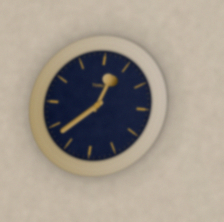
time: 12:38
